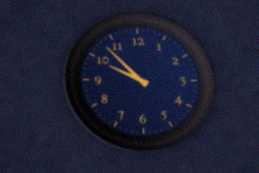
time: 9:53
